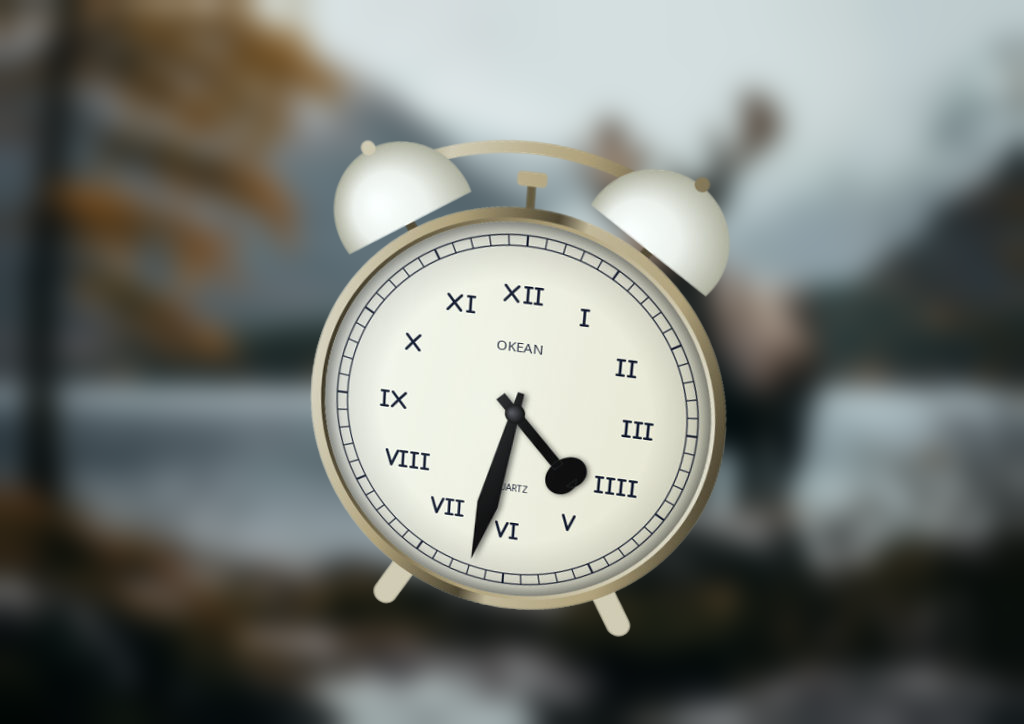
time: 4:32
